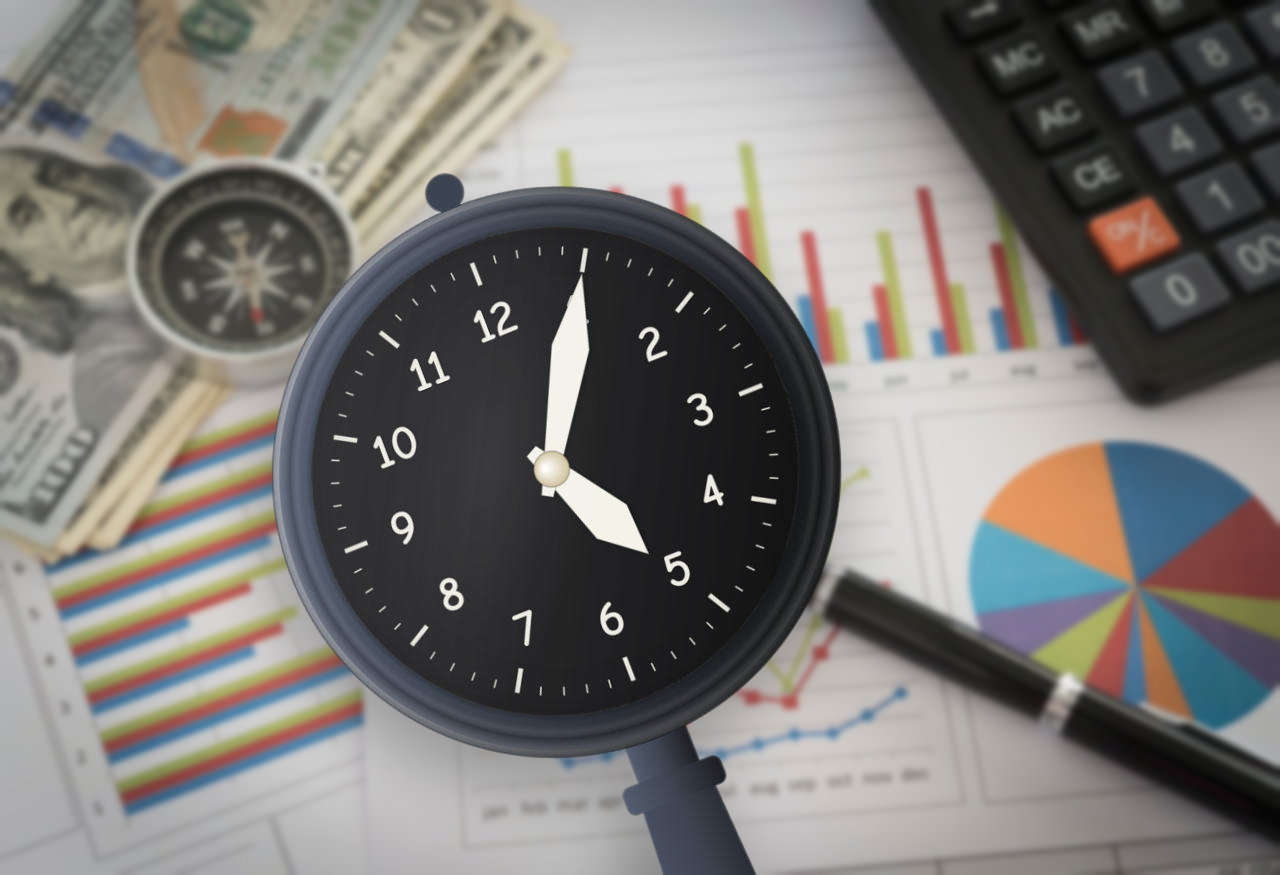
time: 5:05
